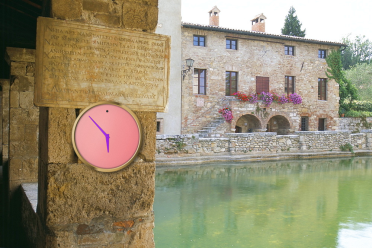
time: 5:53
